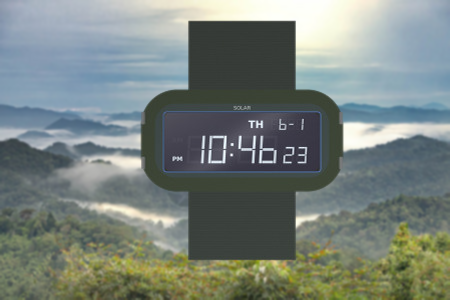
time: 10:46:23
